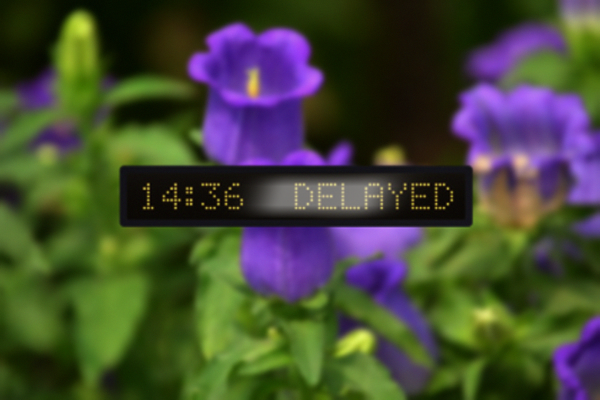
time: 14:36
